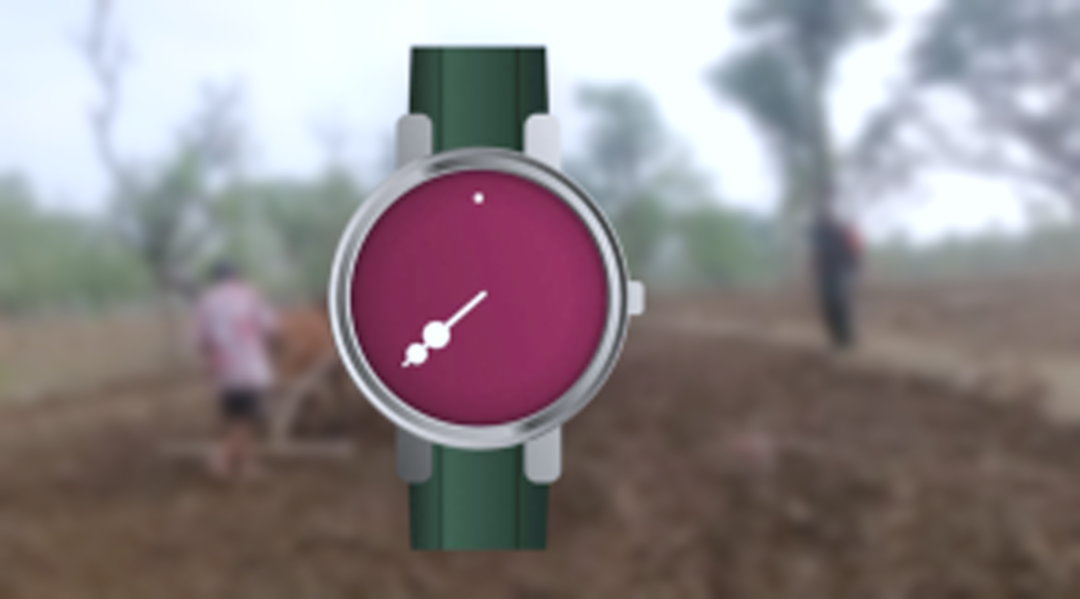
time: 7:38
